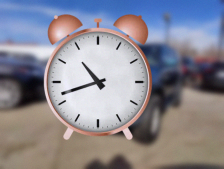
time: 10:42
